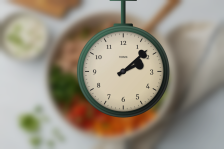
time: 2:08
